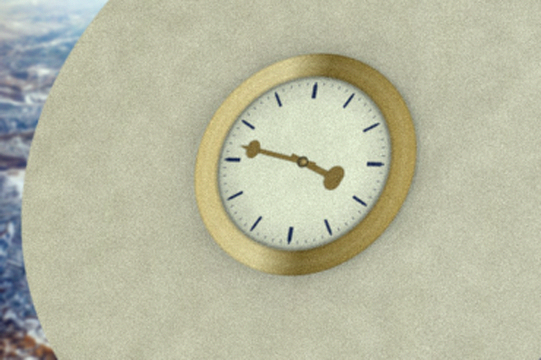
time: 3:47
